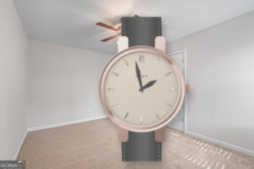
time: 1:58
